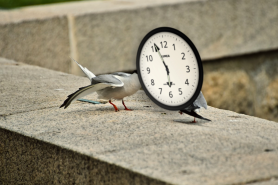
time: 5:56
